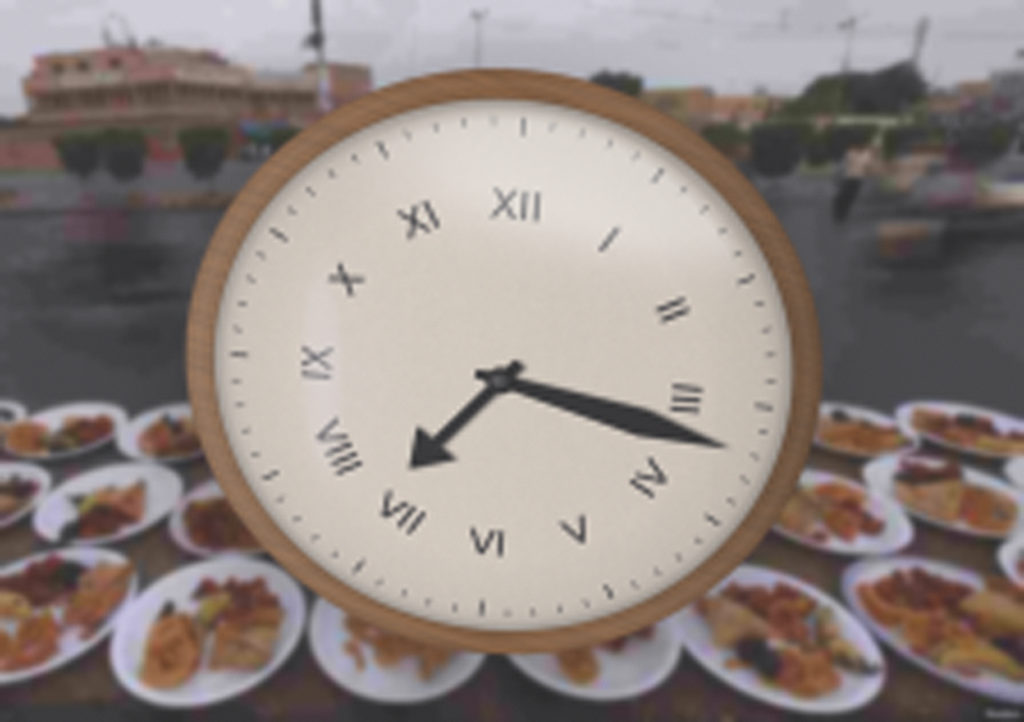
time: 7:17
